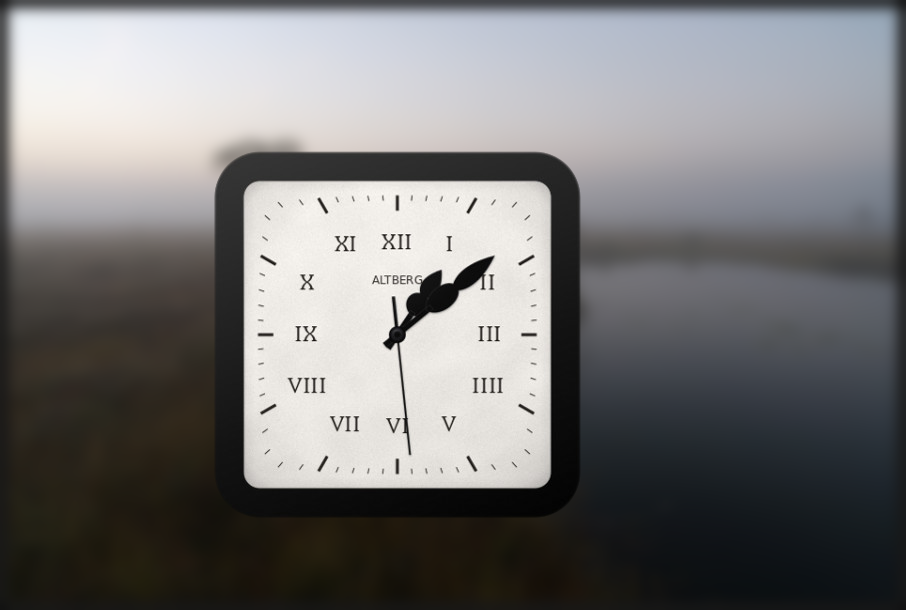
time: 1:08:29
